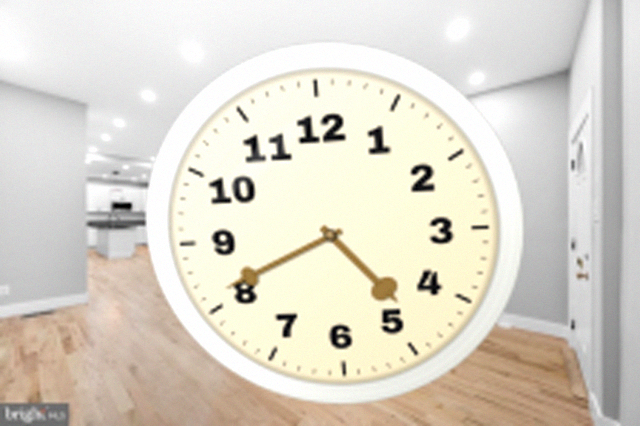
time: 4:41
